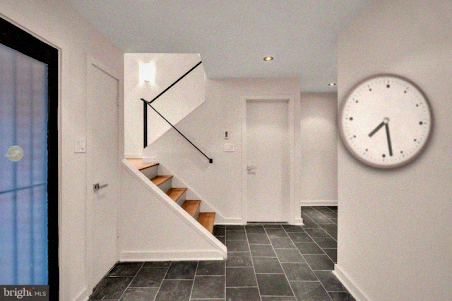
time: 7:28
